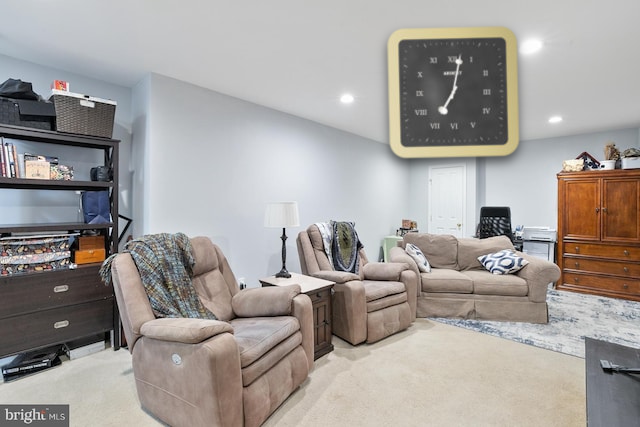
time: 7:02
